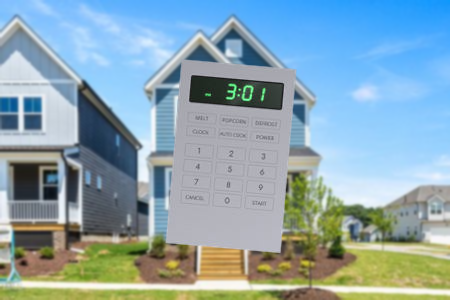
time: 3:01
